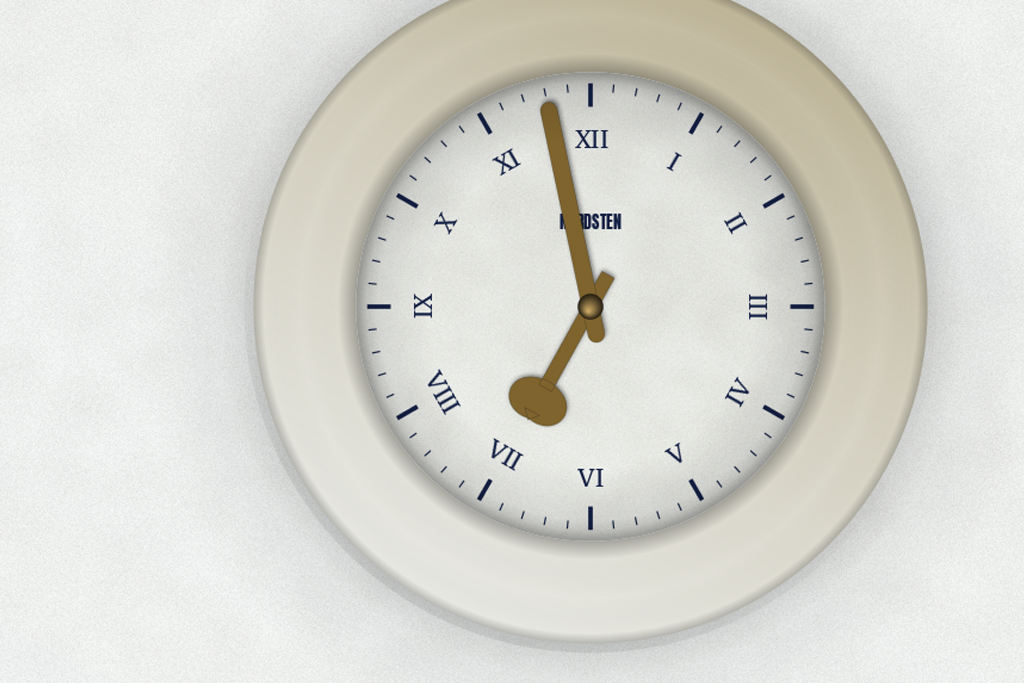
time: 6:58
